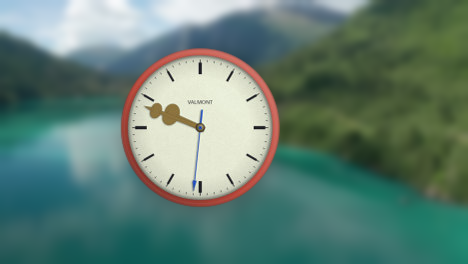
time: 9:48:31
